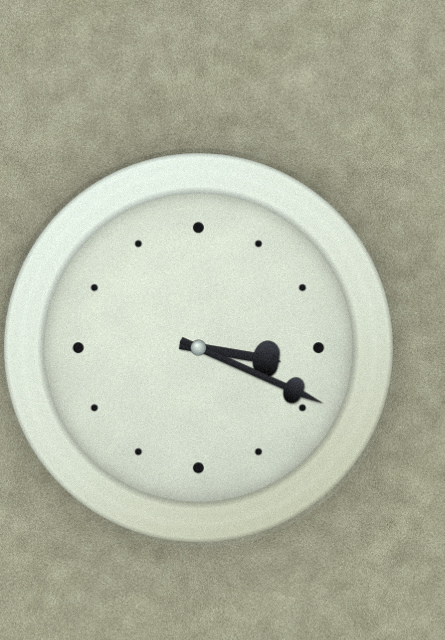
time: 3:19
